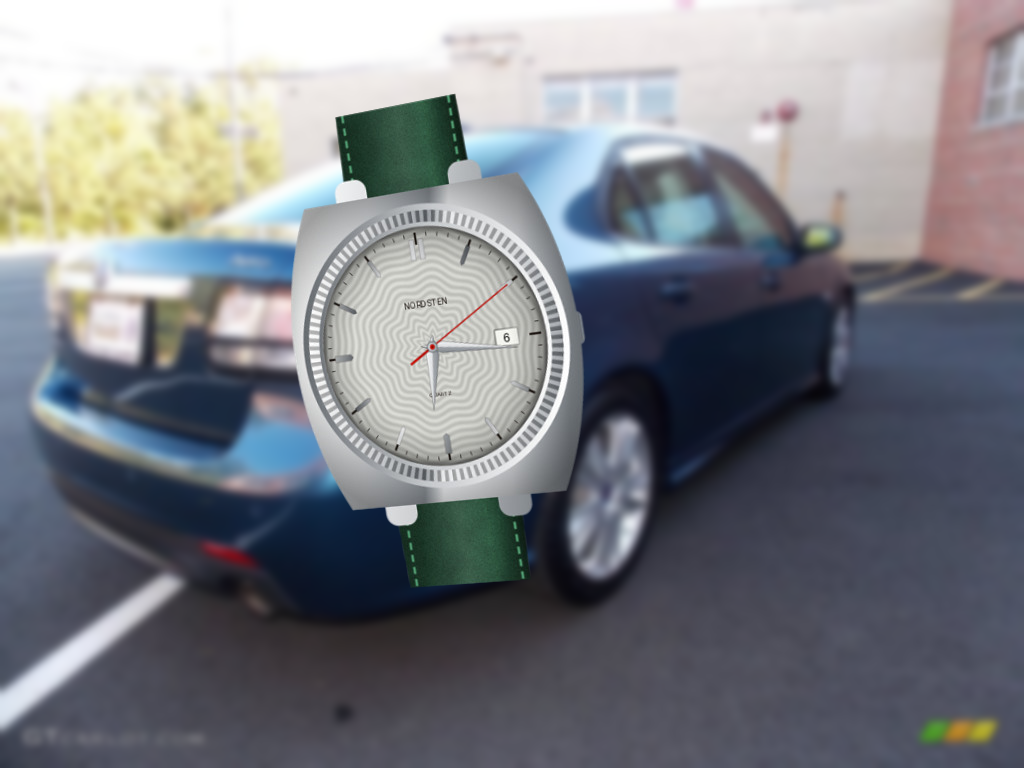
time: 6:16:10
